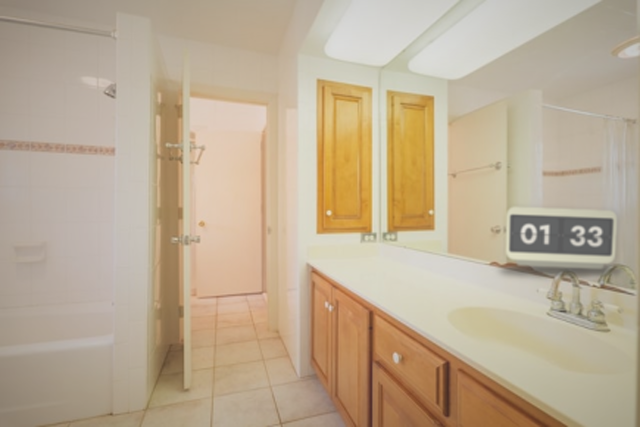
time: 1:33
